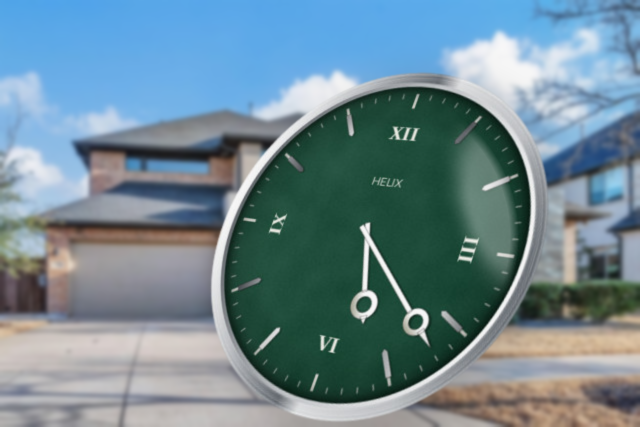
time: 5:22
